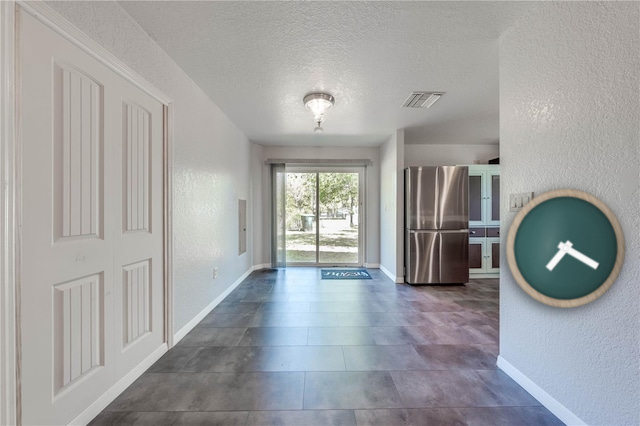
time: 7:20
